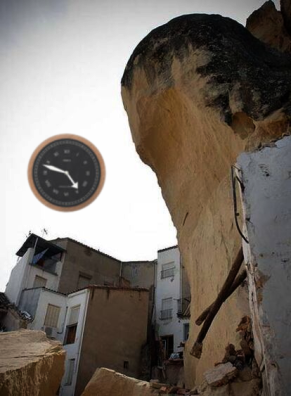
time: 4:48
